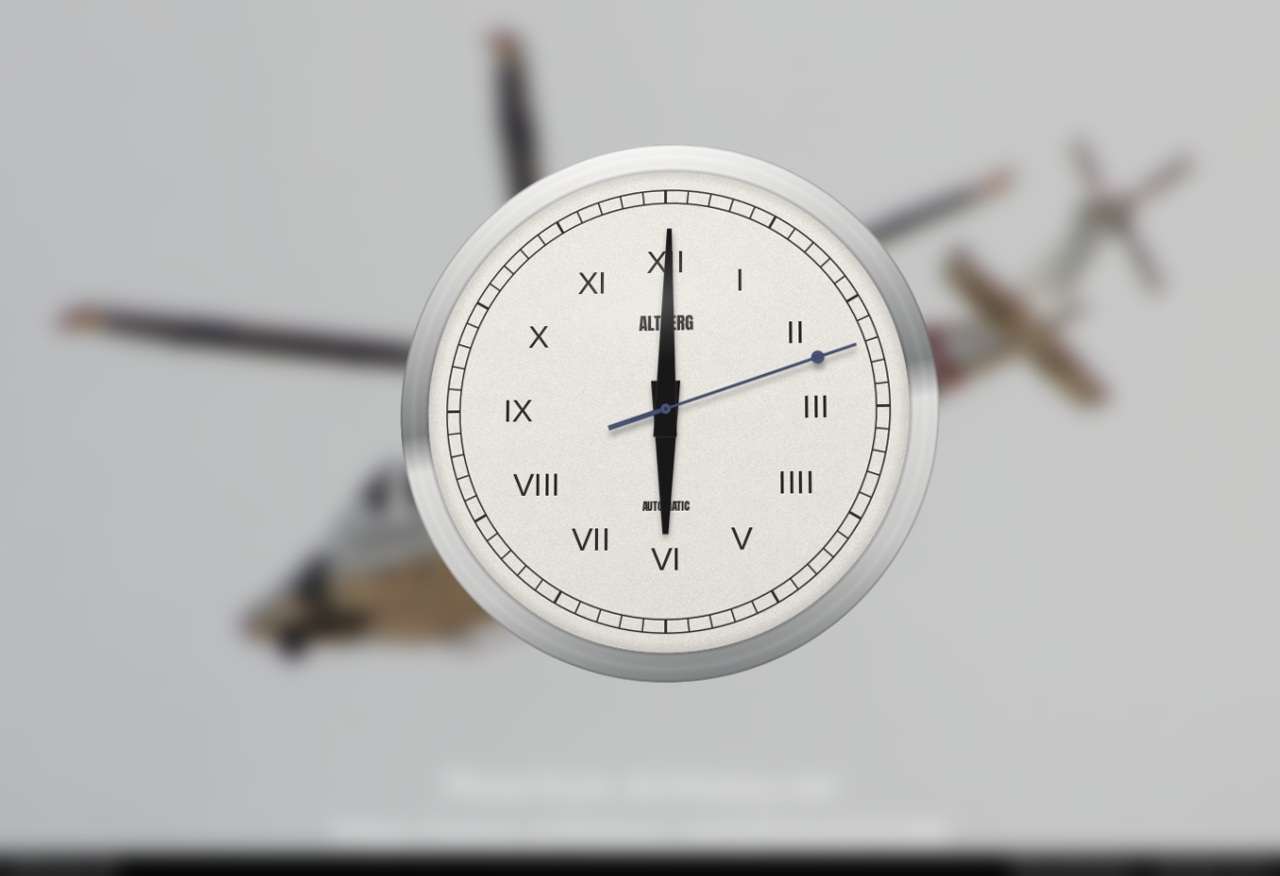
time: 6:00:12
